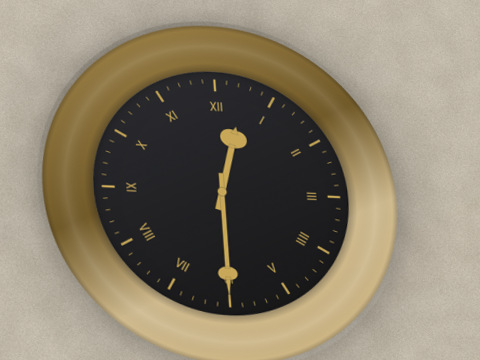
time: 12:30
